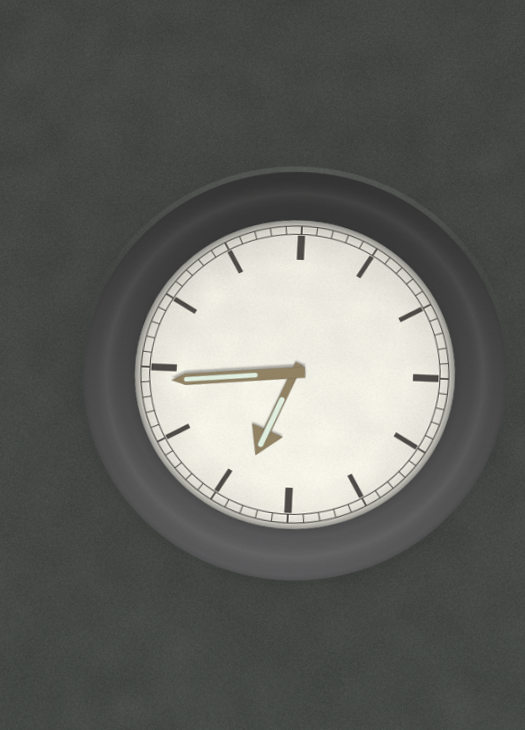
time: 6:44
